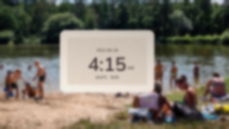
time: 4:15
